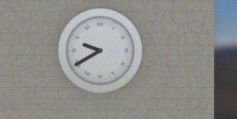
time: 9:40
